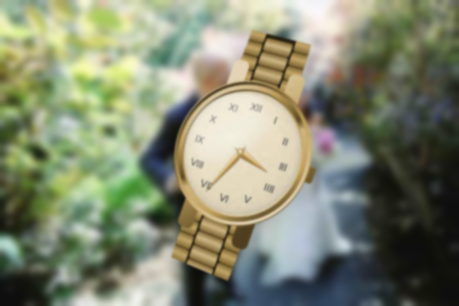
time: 3:34
